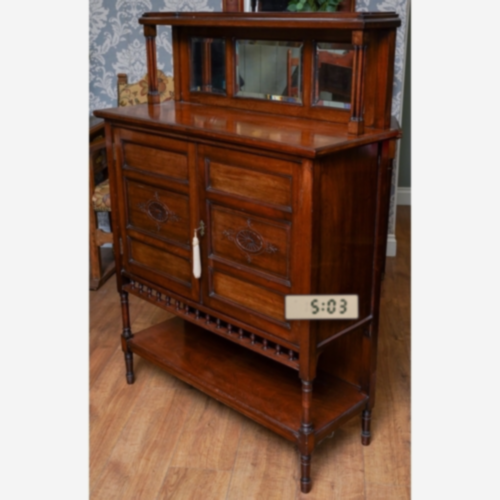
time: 5:03
